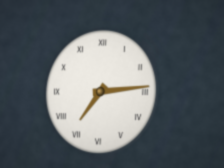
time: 7:14
